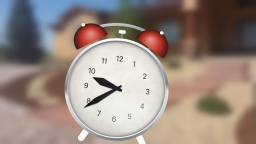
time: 9:39
